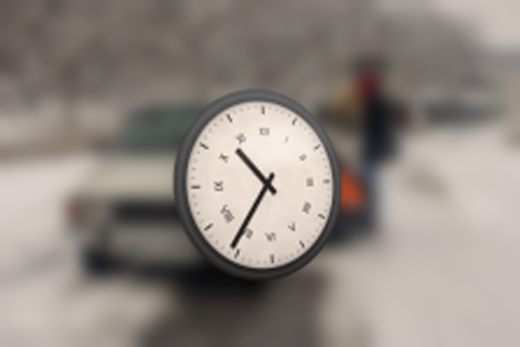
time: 10:36
